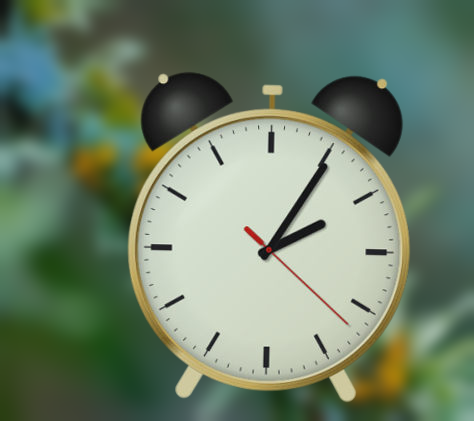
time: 2:05:22
